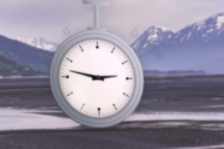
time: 2:47
